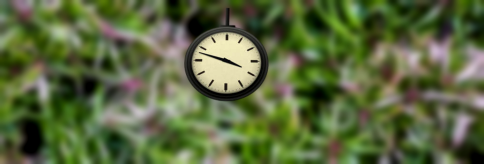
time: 3:48
